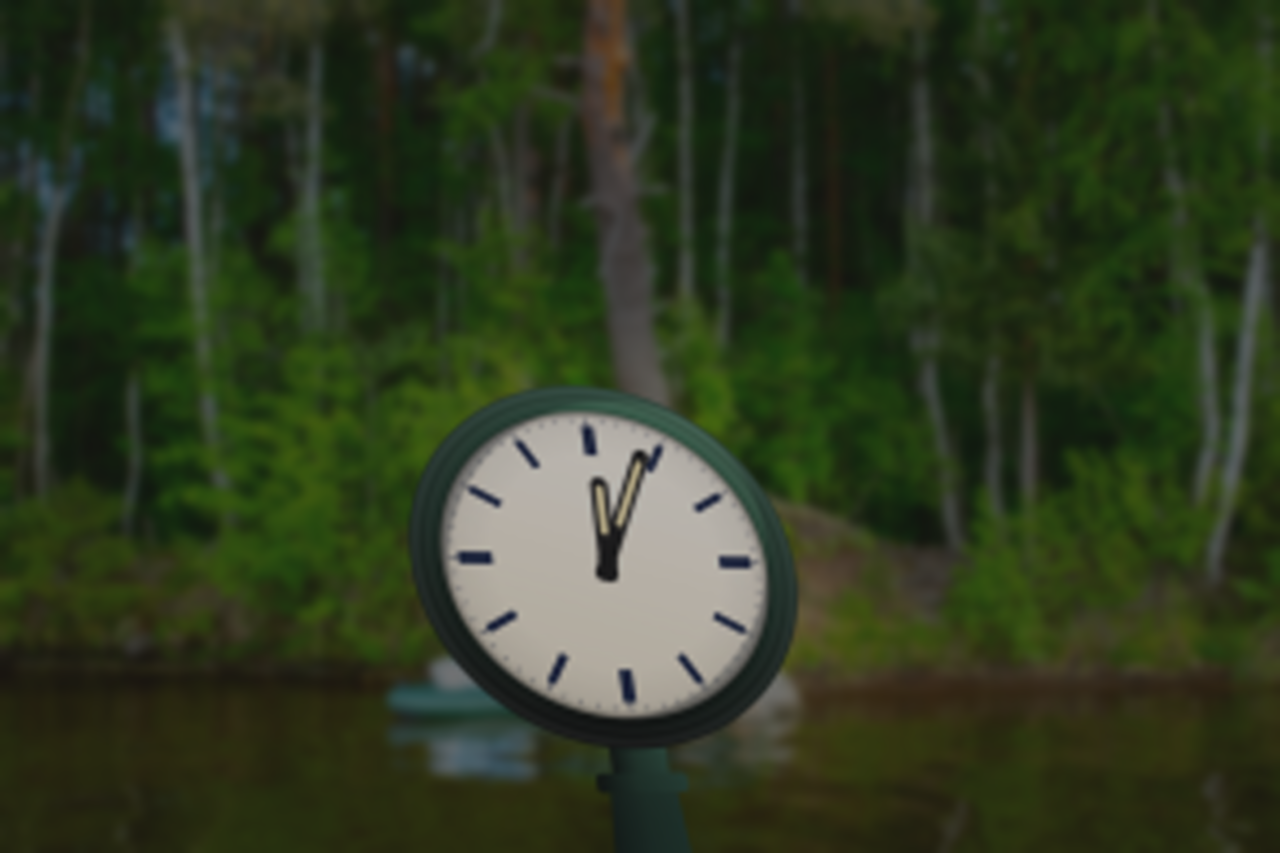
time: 12:04
